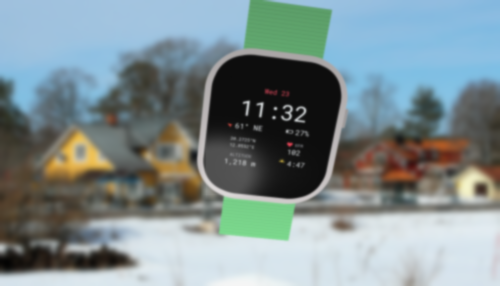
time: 11:32
